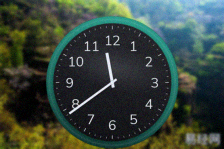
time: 11:39
